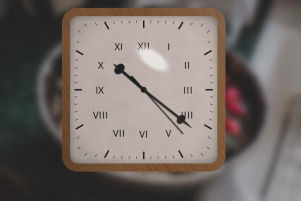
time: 10:21:23
